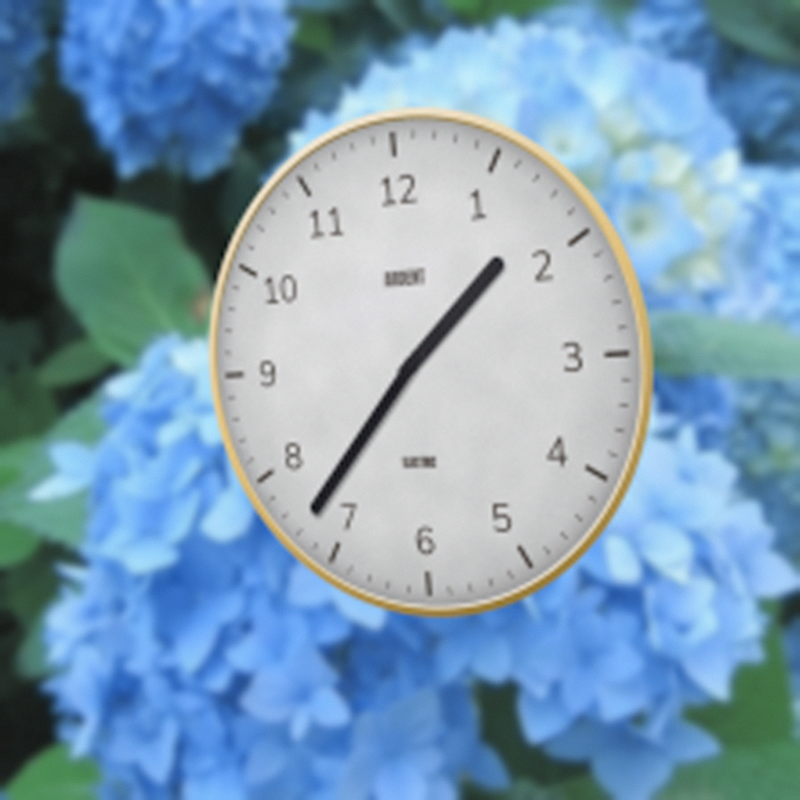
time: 1:37
